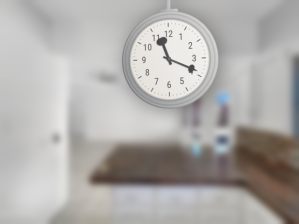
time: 11:19
